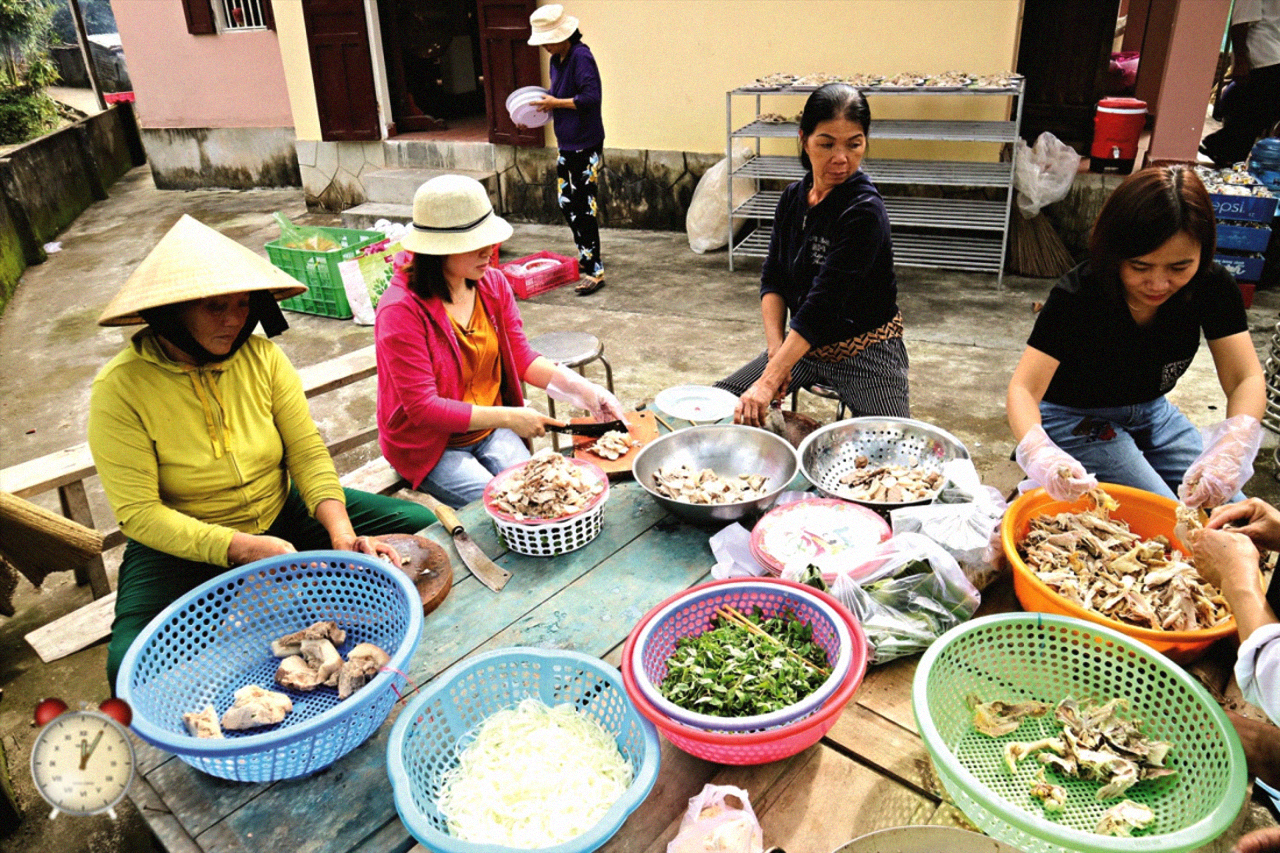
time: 12:05
